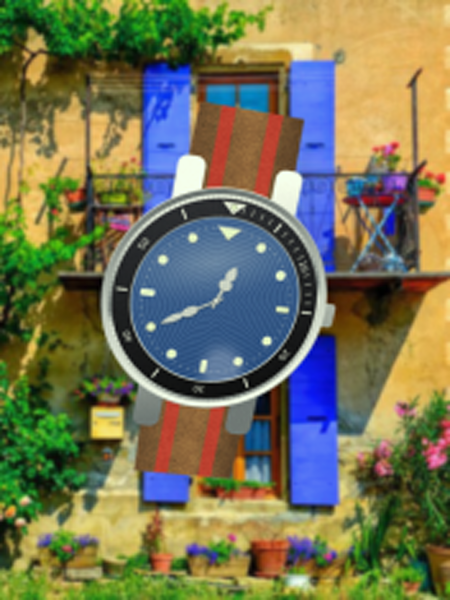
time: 12:40
